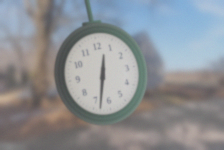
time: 12:33
